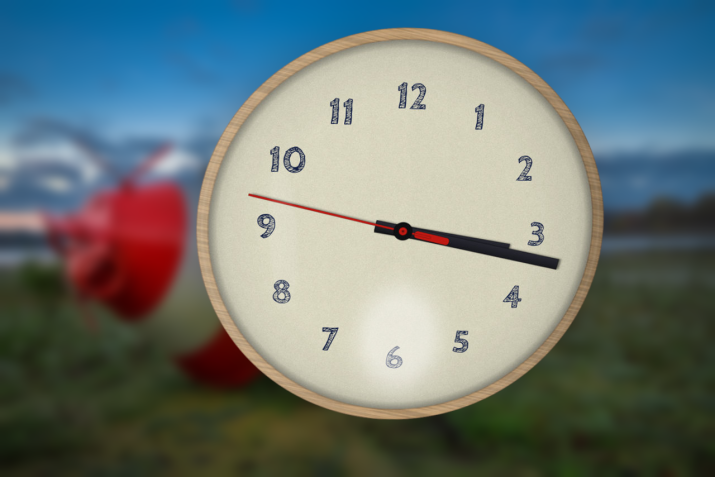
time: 3:16:47
